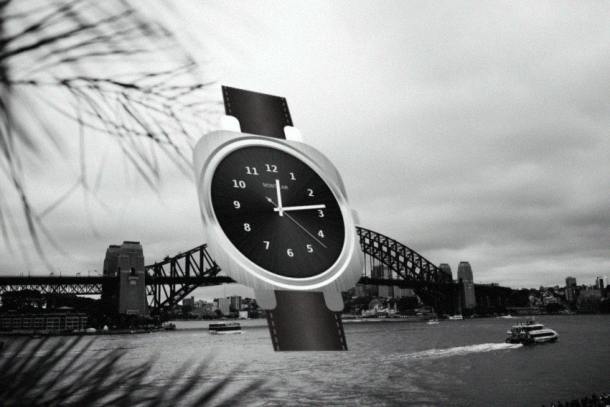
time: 12:13:22
